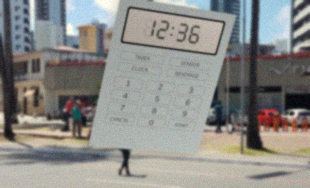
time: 12:36
